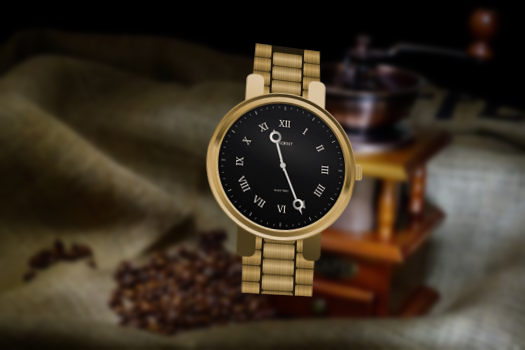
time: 11:26
